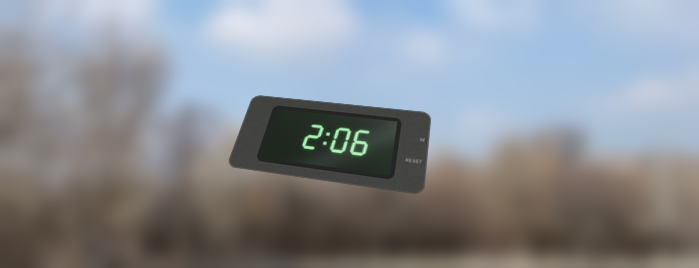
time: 2:06
